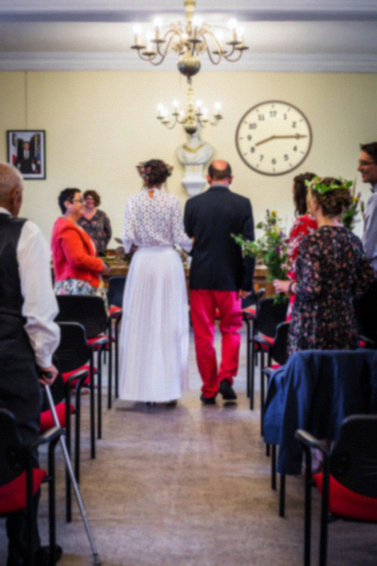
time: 8:15
